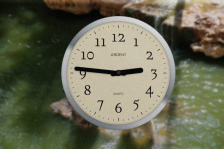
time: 2:46
